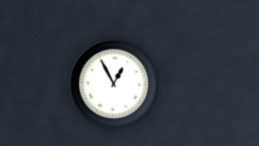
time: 12:55
